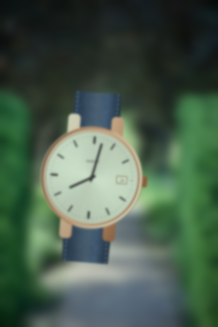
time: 8:02
